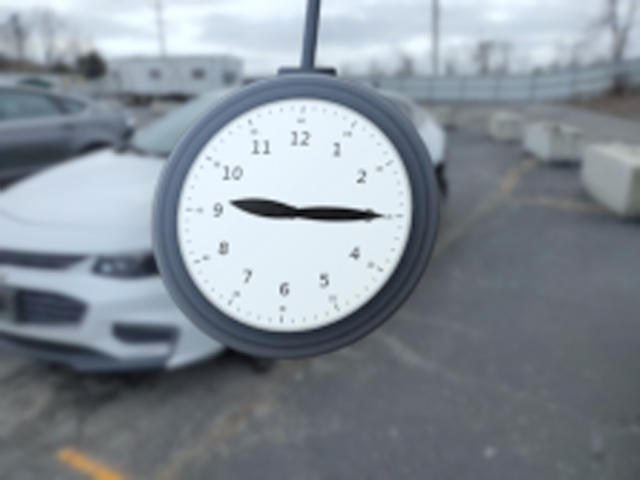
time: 9:15
